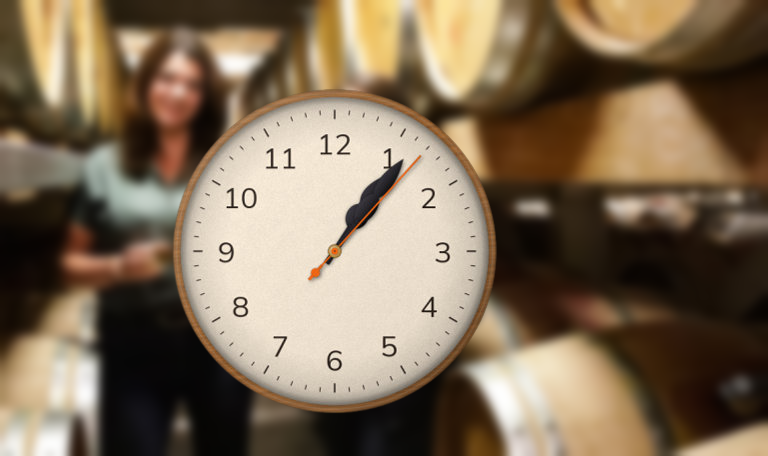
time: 1:06:07
